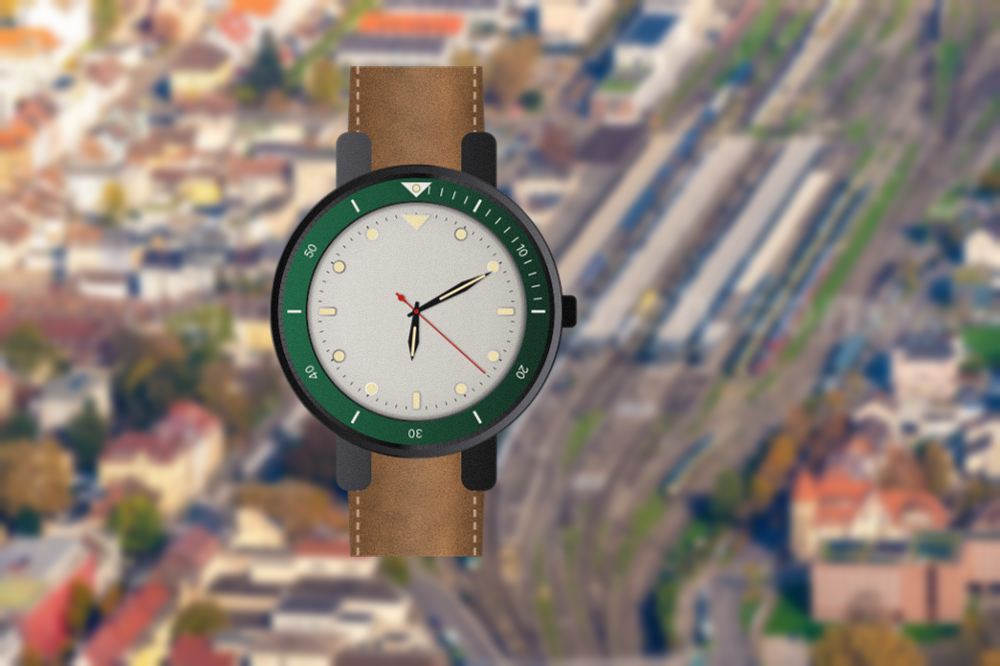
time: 6:10:22
